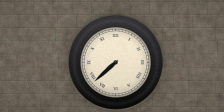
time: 7:38
